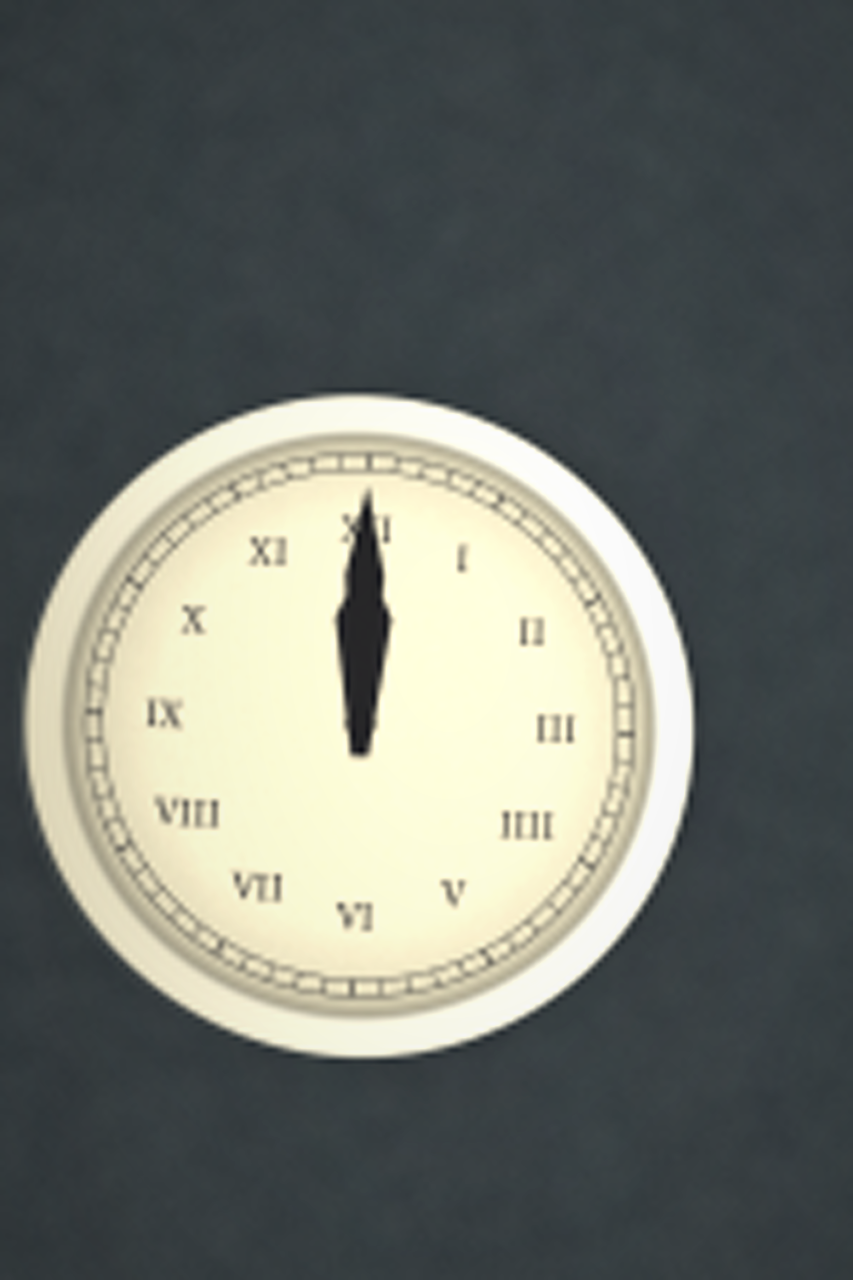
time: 12:00
